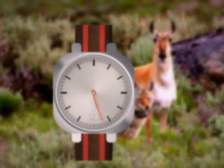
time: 5:27
